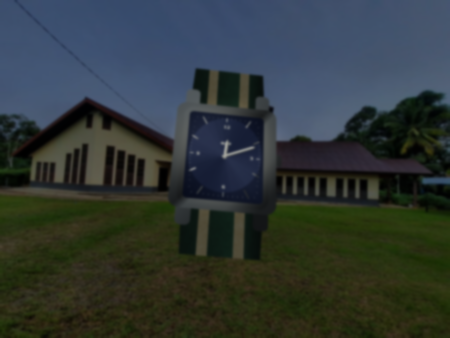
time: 12:11
